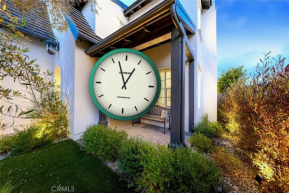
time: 12:57
